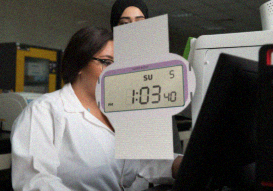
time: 1:03:40
